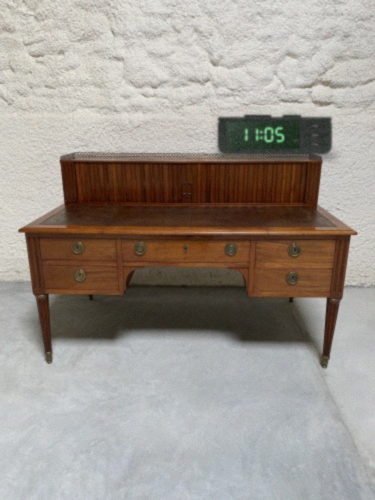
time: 11:05
